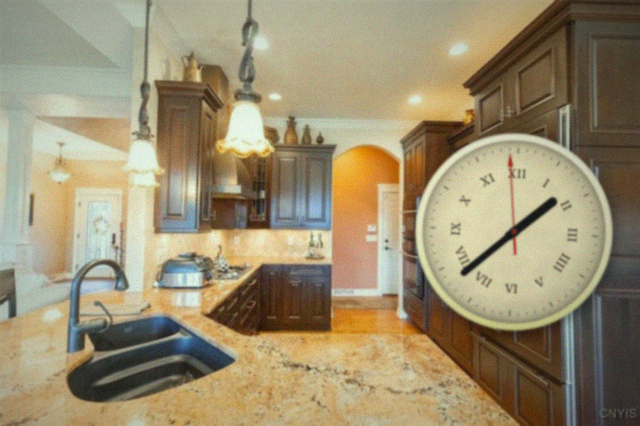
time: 1:37:59
